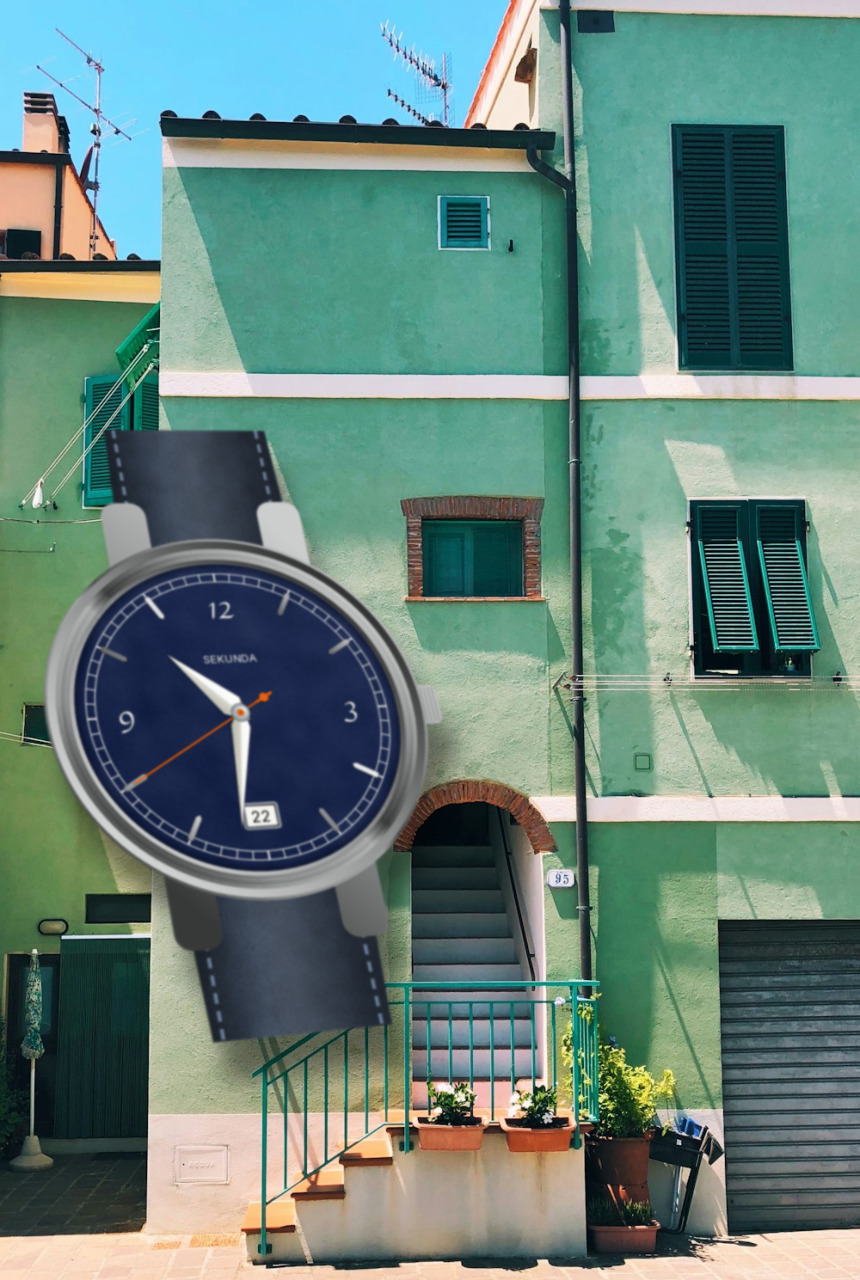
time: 10:31:40
